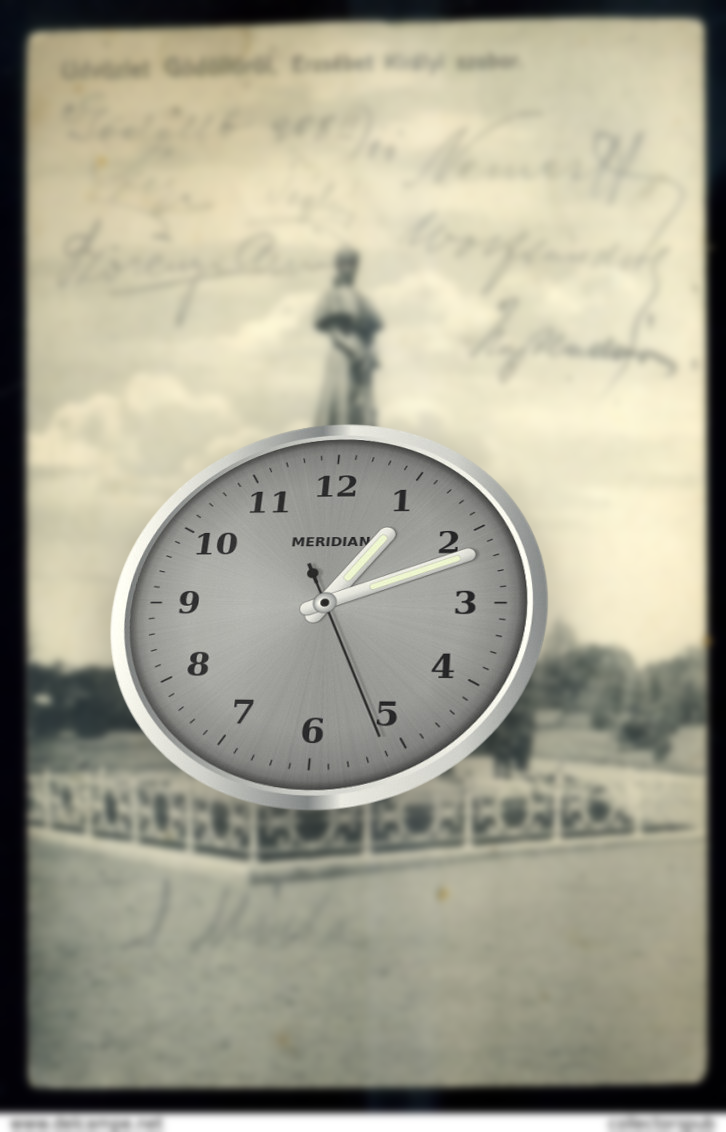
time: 1:11:26
